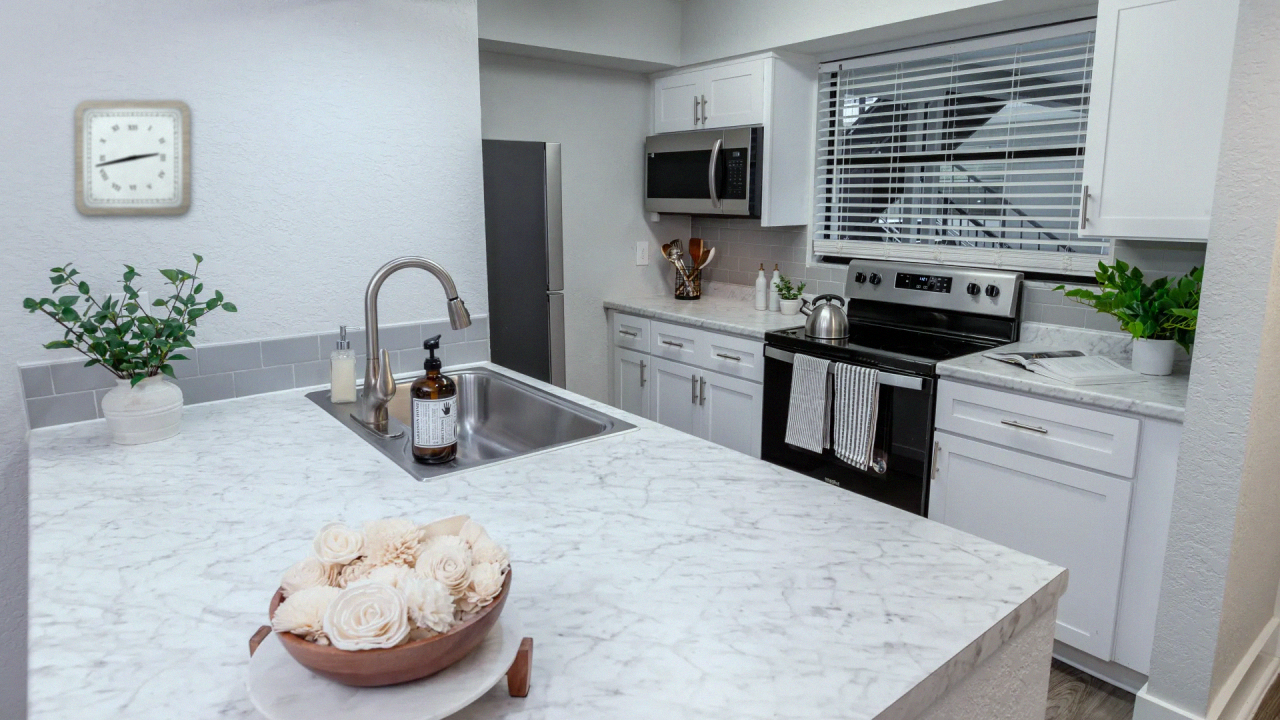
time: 2:43
